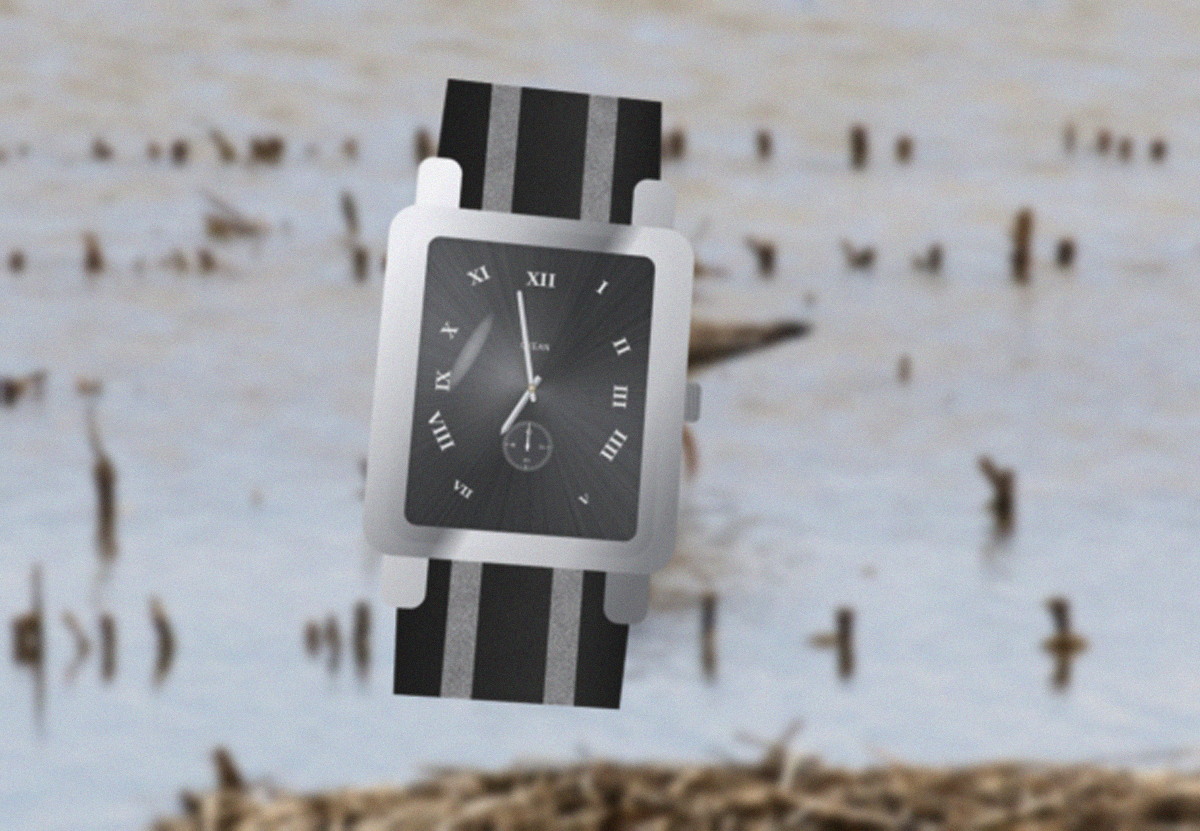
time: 6:58
